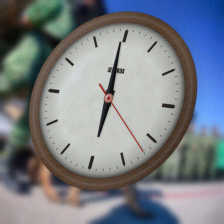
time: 5:59:22
